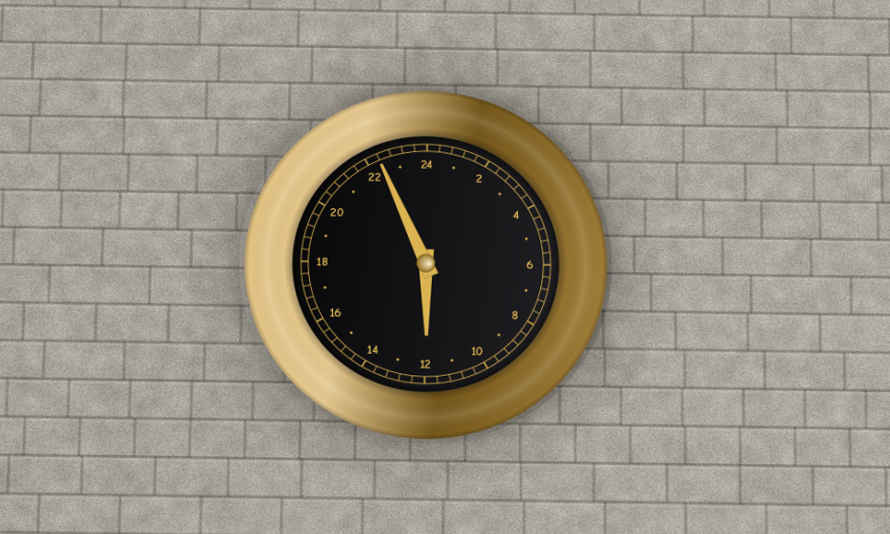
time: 11:56
